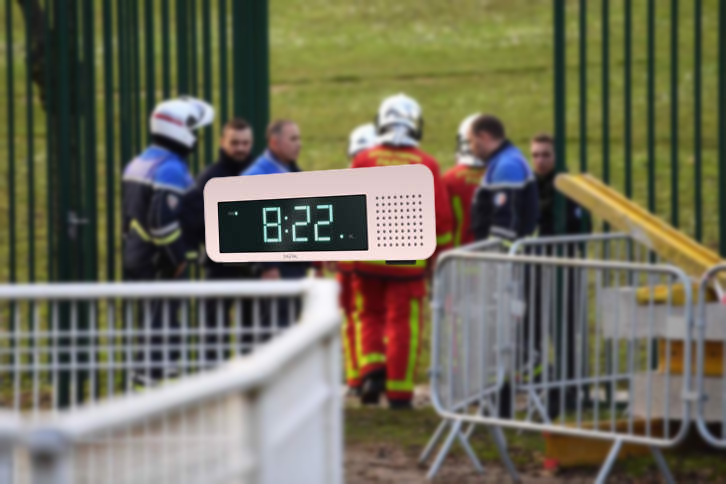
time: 8:22
